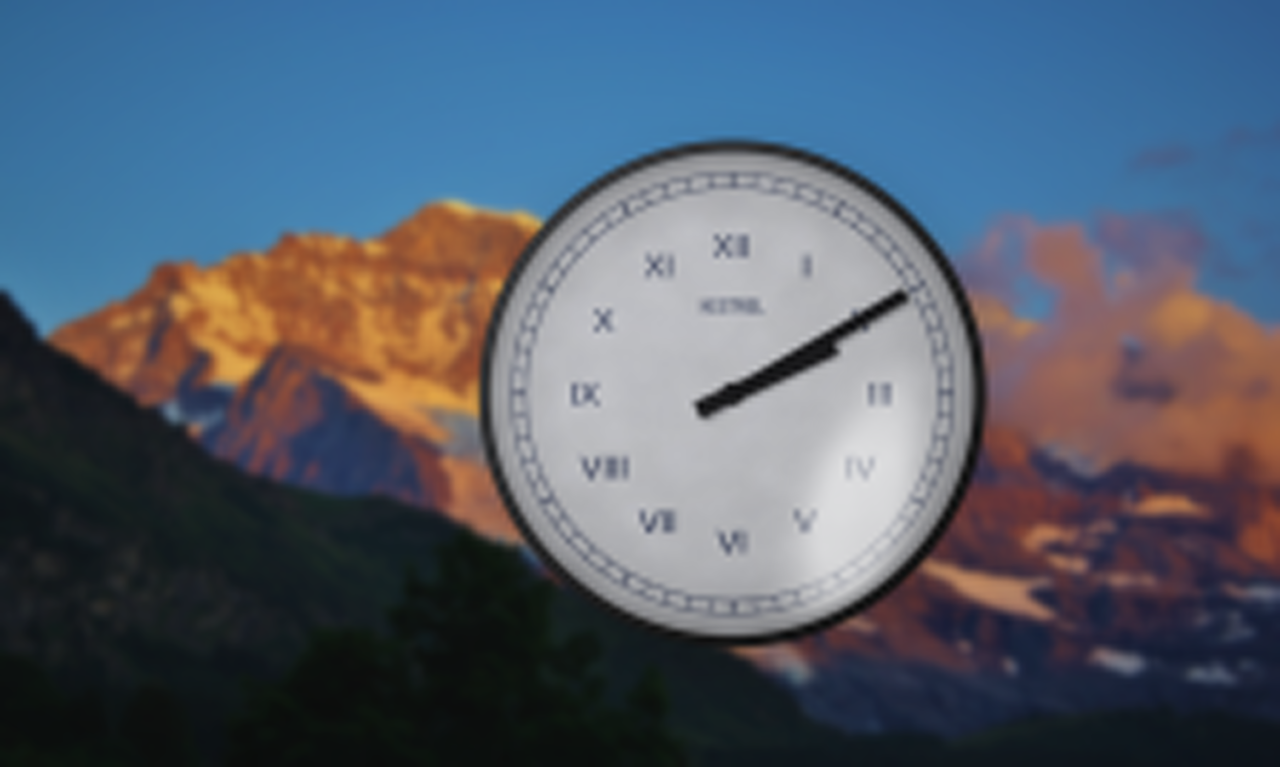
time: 2:10
